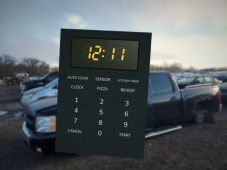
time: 12:11
